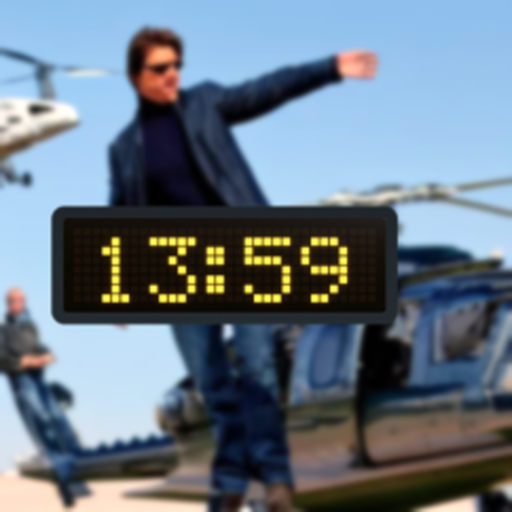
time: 13:59
